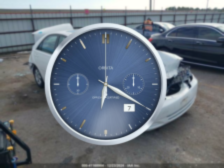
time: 6:20
